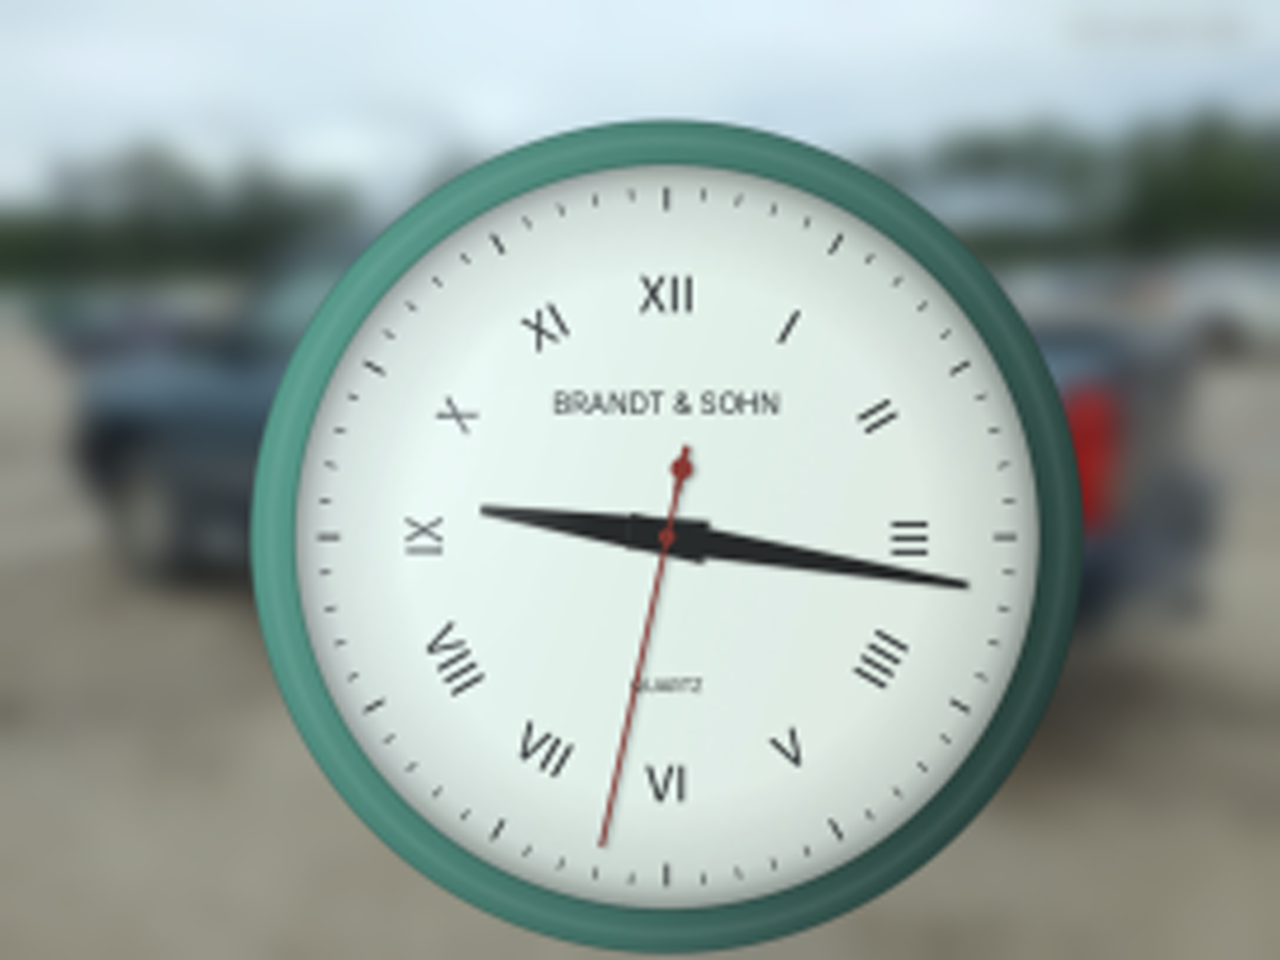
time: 9:16:32
